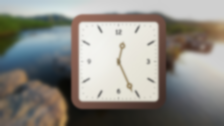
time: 12:26
